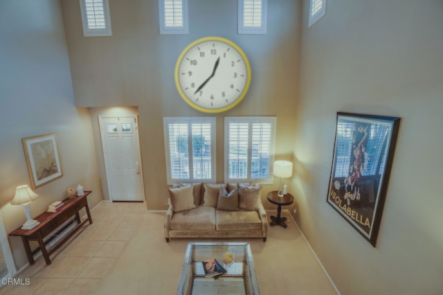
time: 12:37
